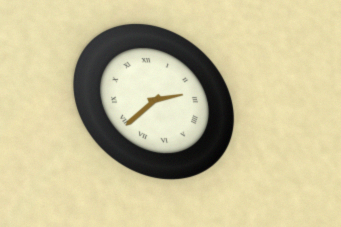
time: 2:39
